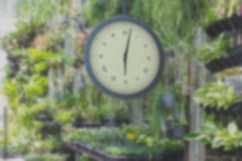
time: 6:02
